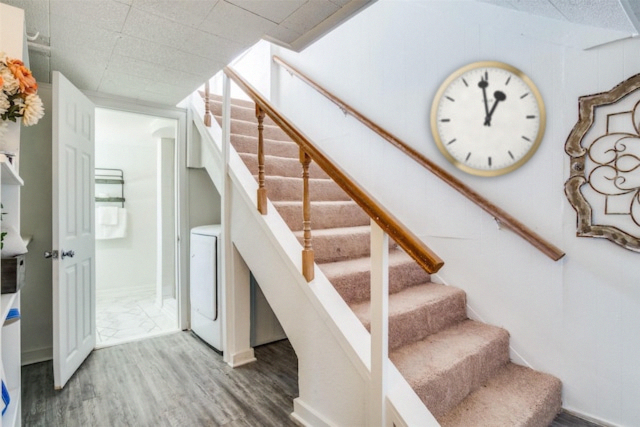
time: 12:59
